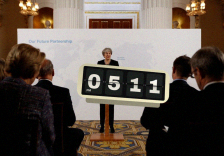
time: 5:11
